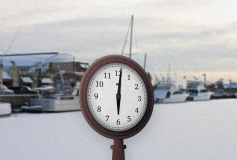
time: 6:01
